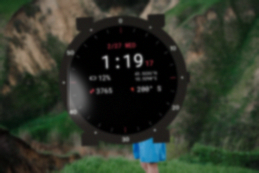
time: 1:19
